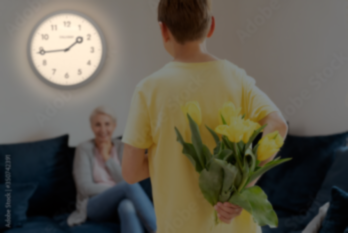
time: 1:44
